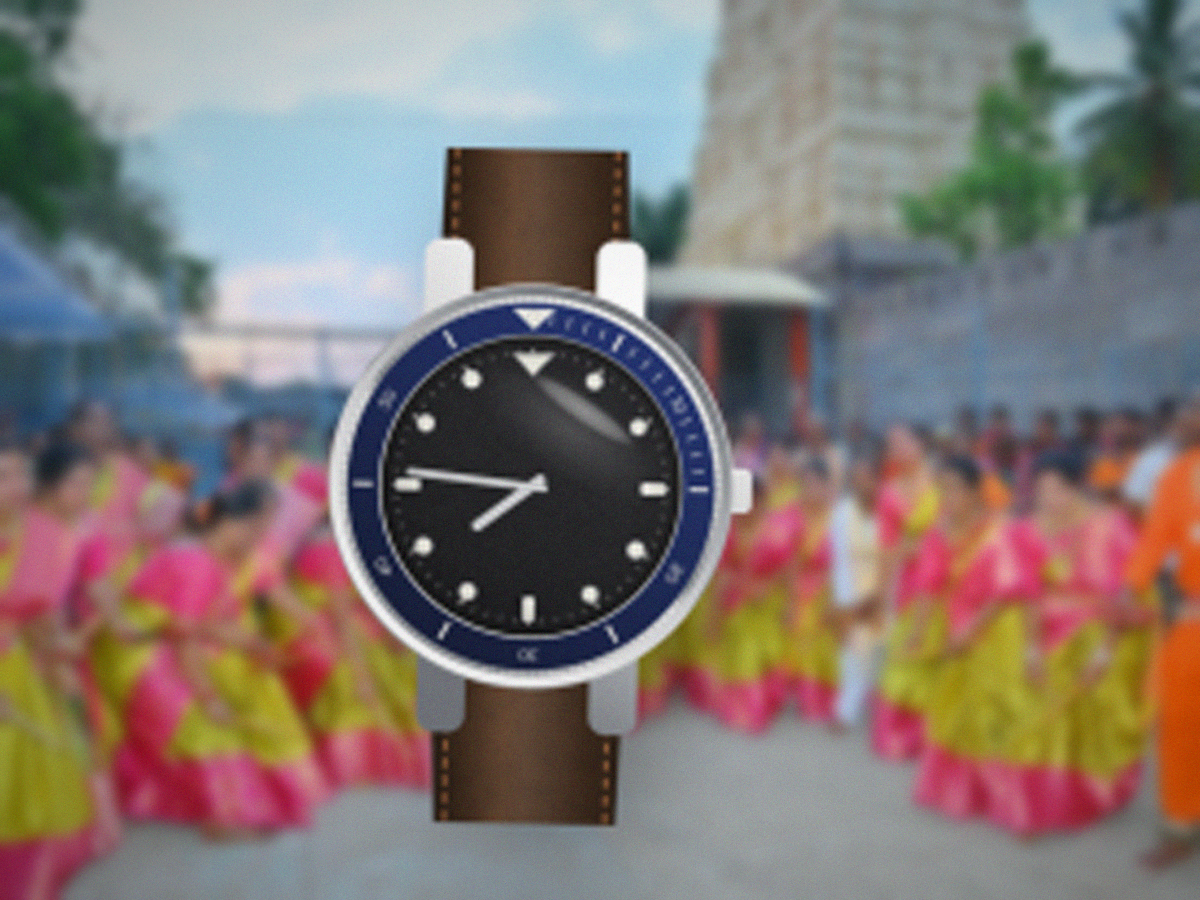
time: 7:46
